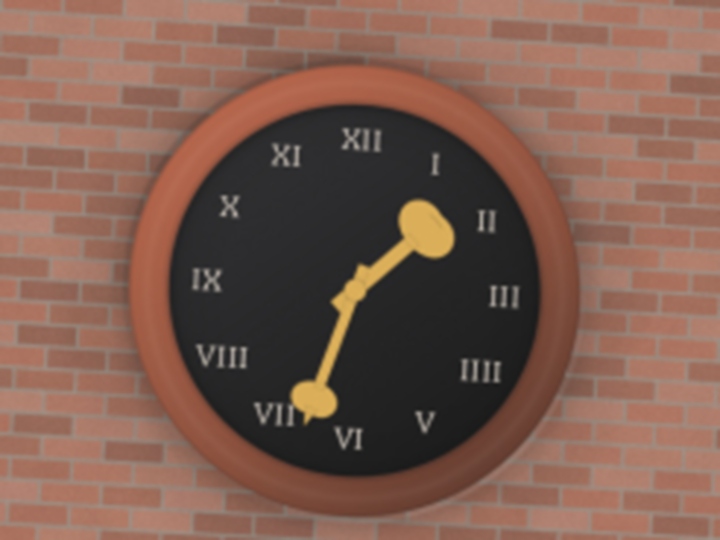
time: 1:33
